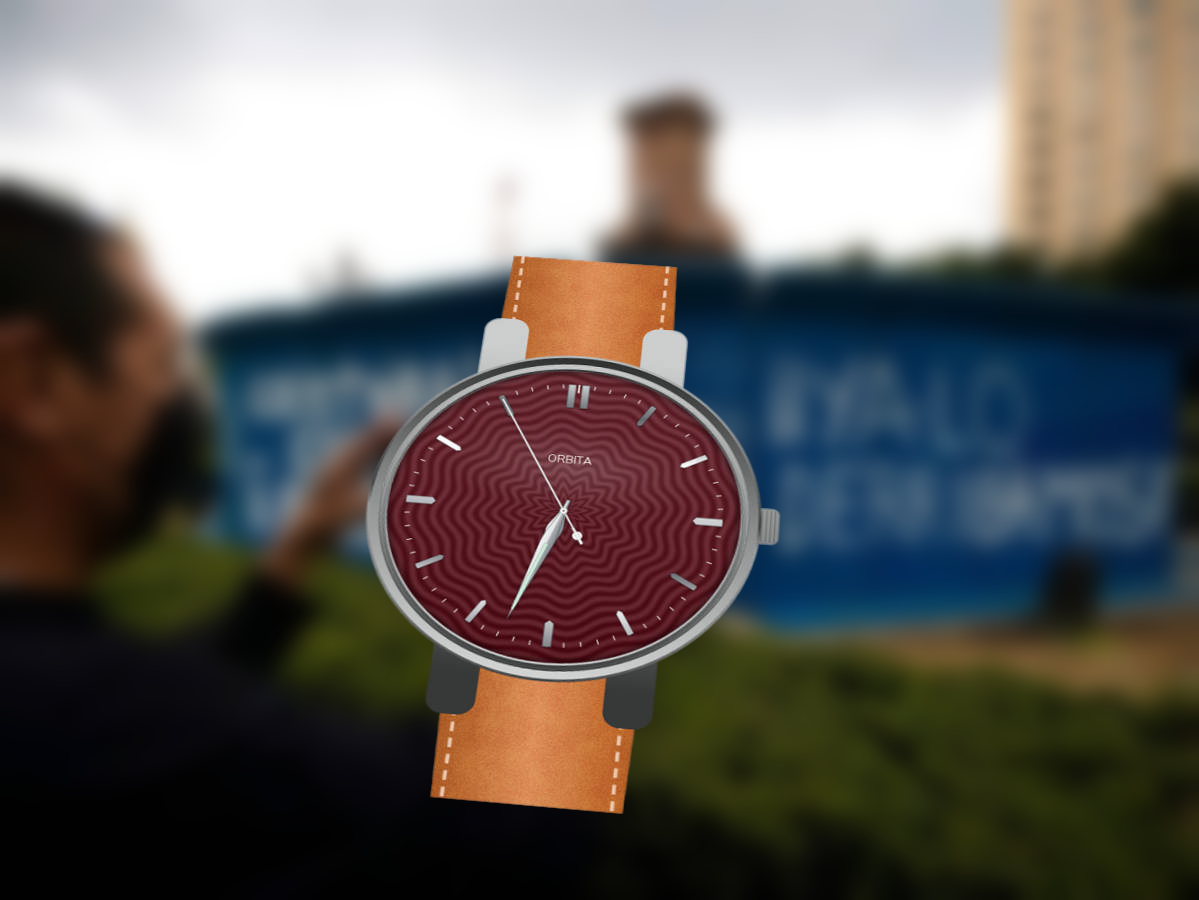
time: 6:32:55
